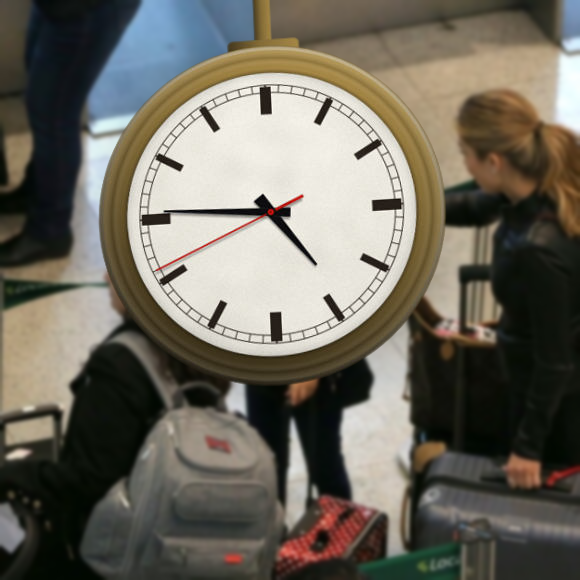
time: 4:45:41
